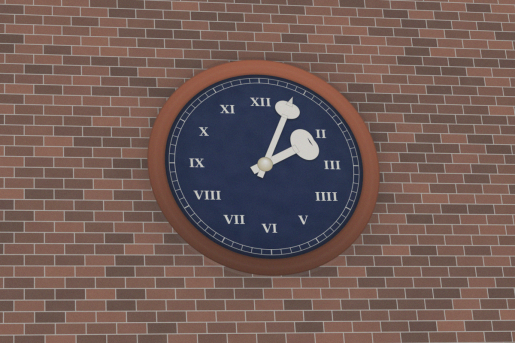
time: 2:04
